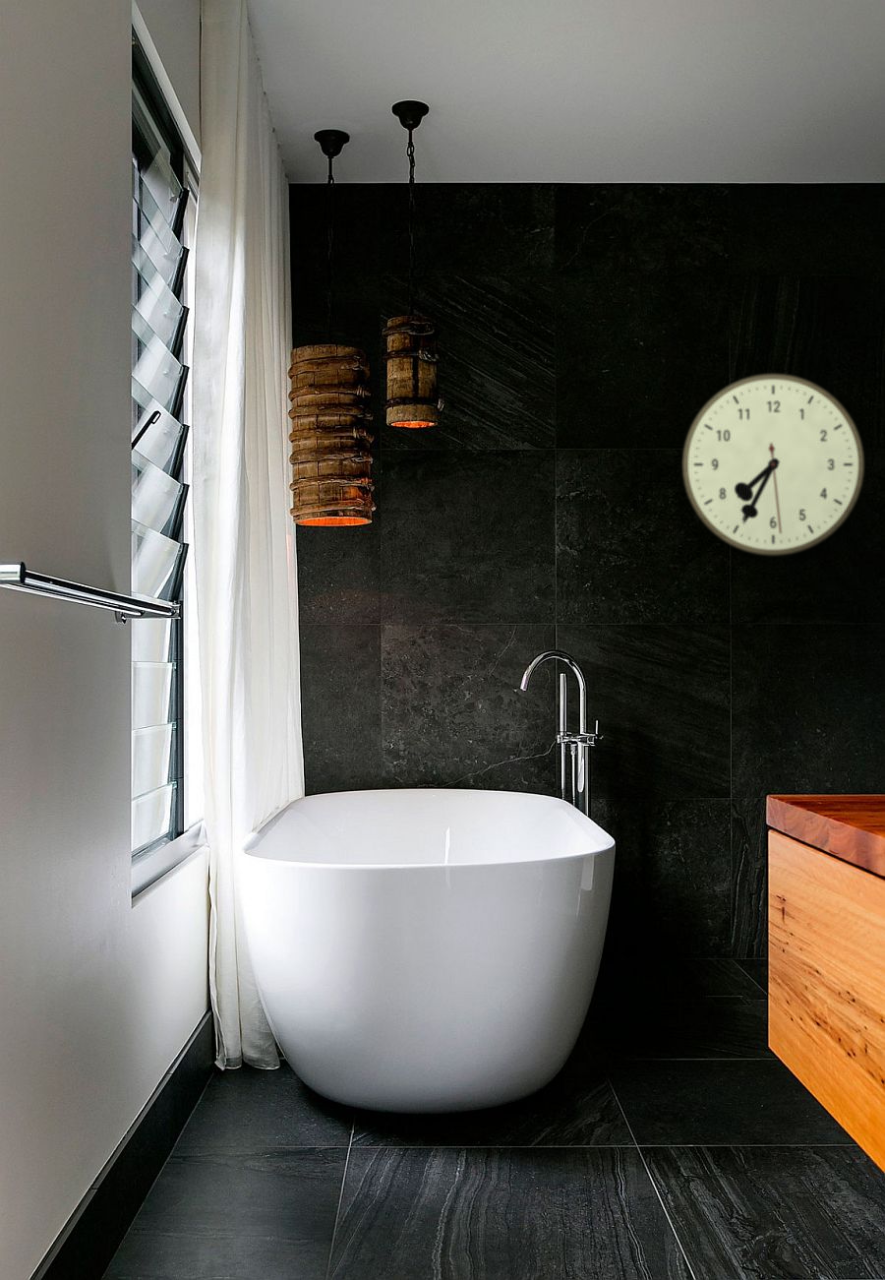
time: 7:34:29
